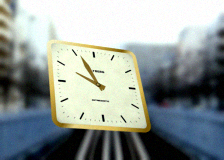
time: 9:56
